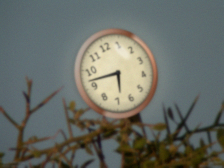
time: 6:47
